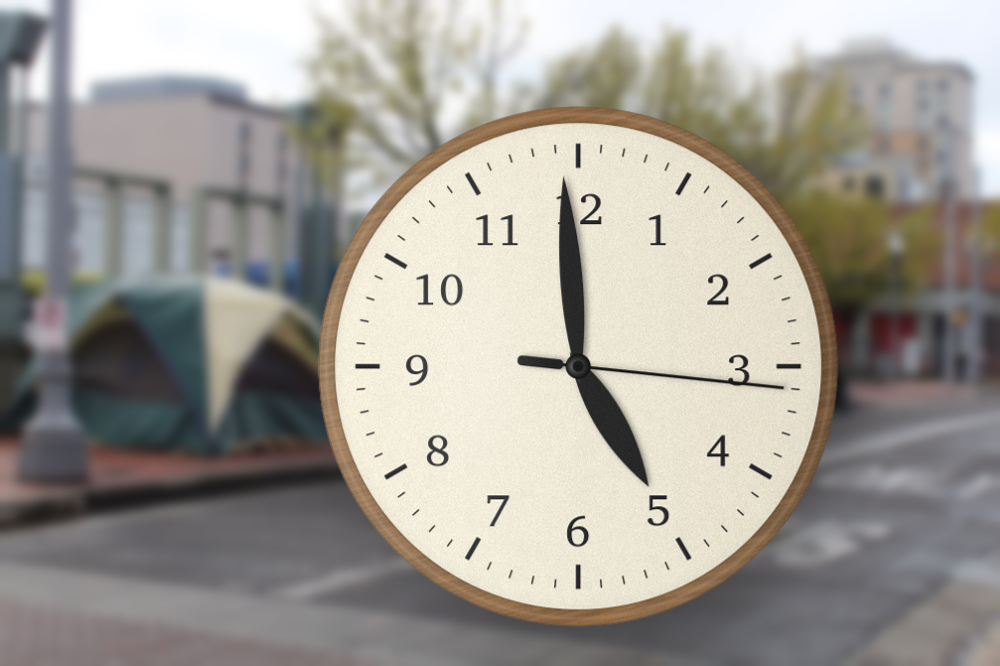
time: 4:59:16
